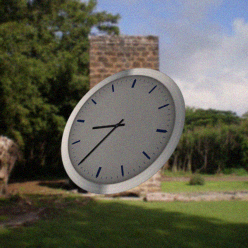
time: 8:35
